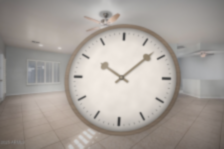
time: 10:08
